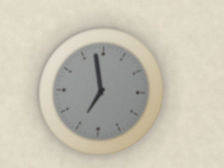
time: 6:58
